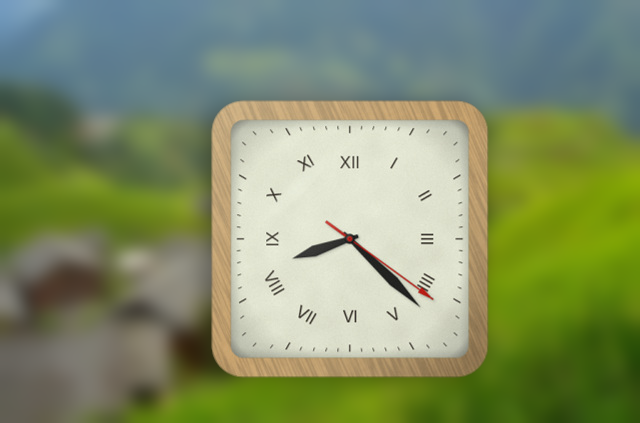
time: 8:22:21
